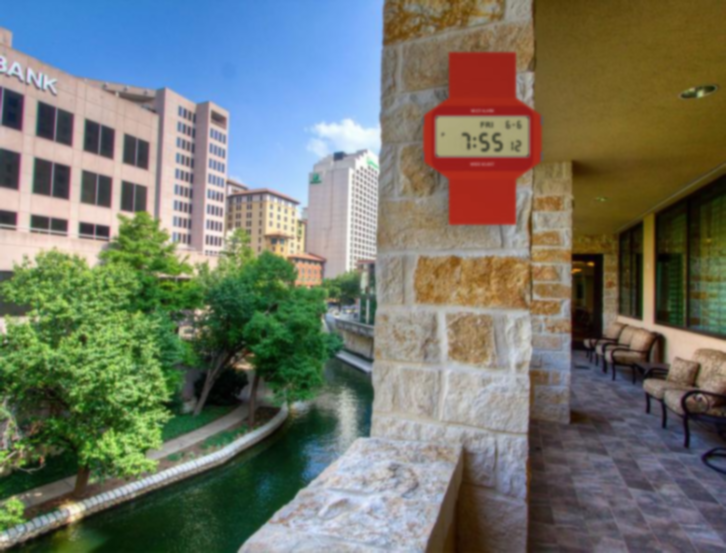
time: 7:55
